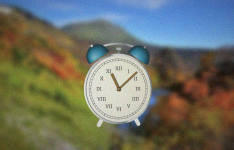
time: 11:08
